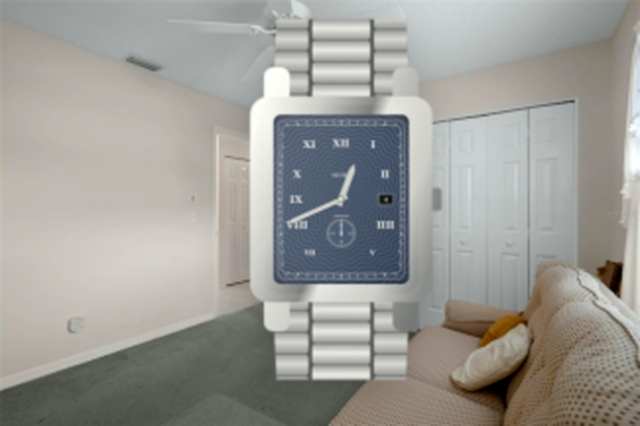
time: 12:41
